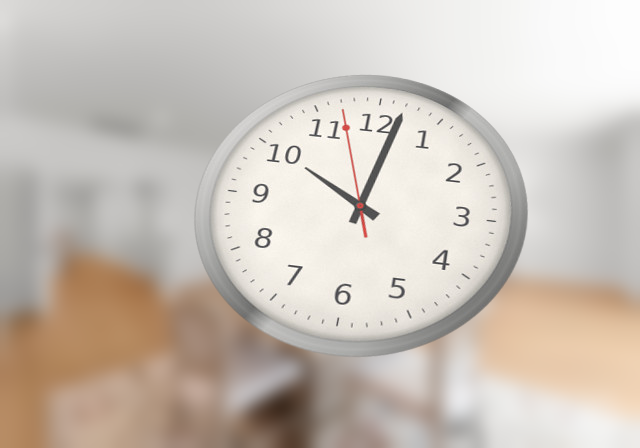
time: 10:01:57
